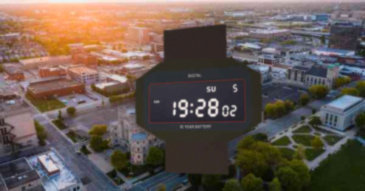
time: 19:28:02
